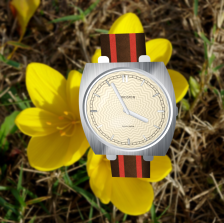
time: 3:56
